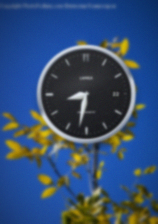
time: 8:32
